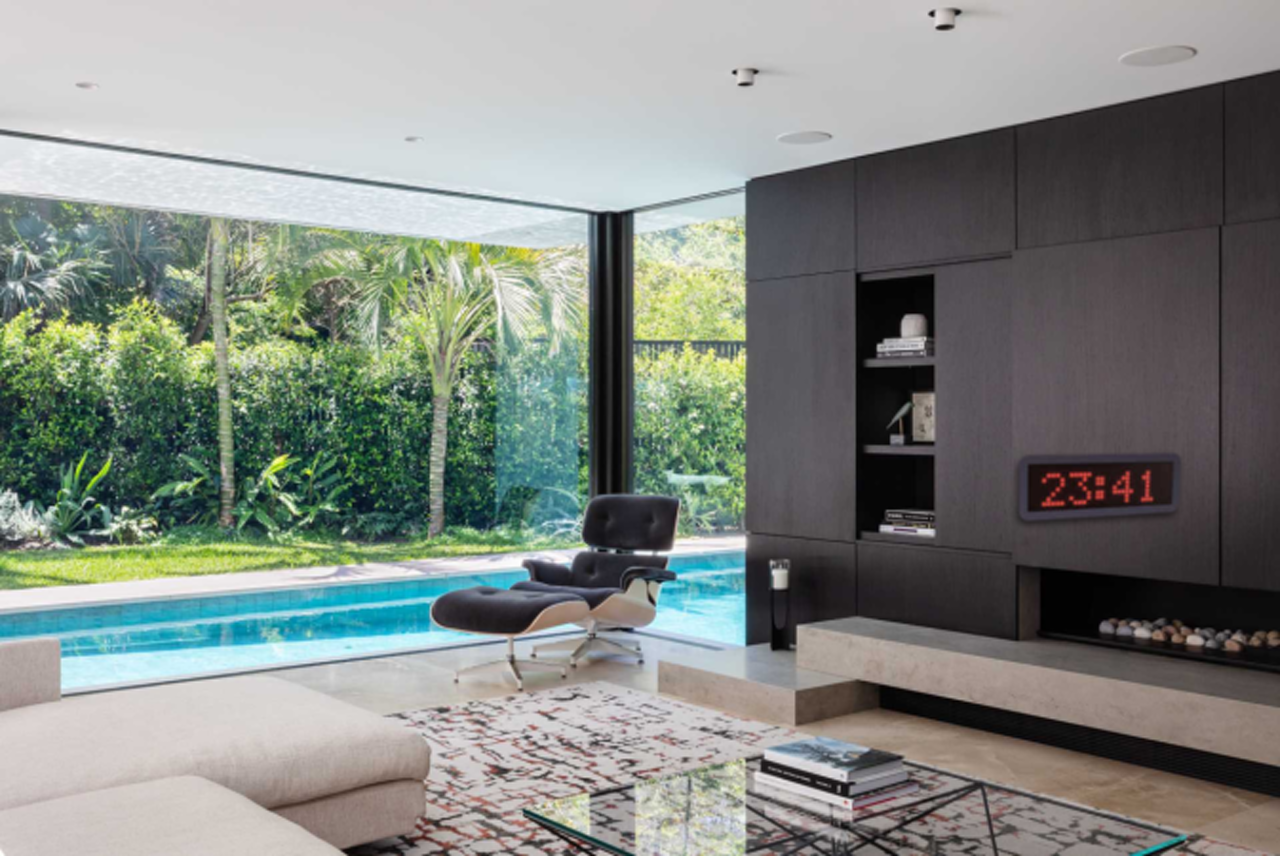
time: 23:41
